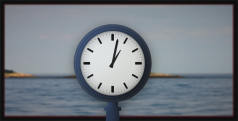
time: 1:02
